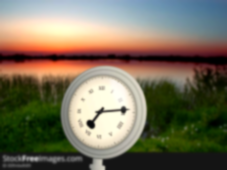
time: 7:14
